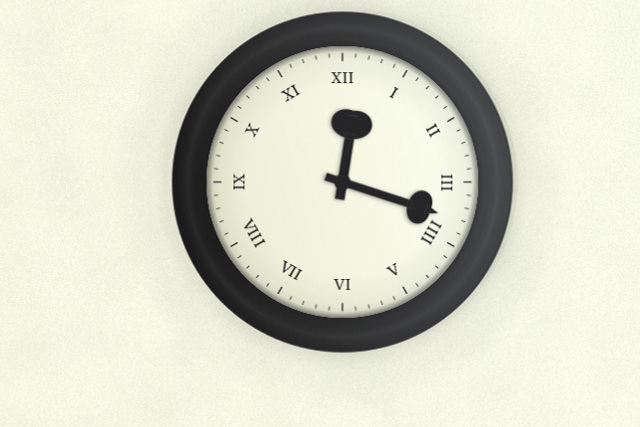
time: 12:18
